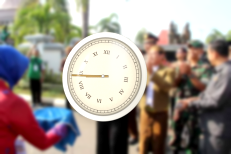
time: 8:44
